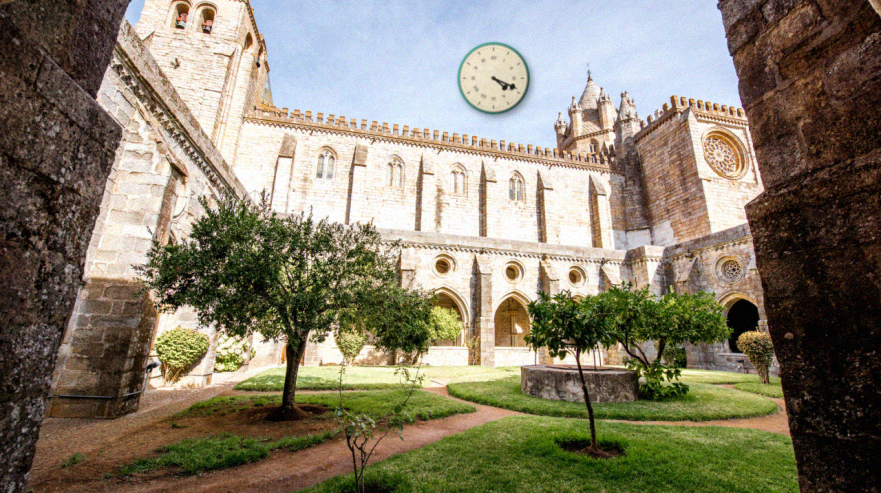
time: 4:19
